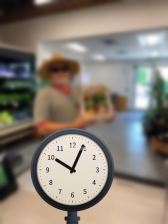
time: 10:04
